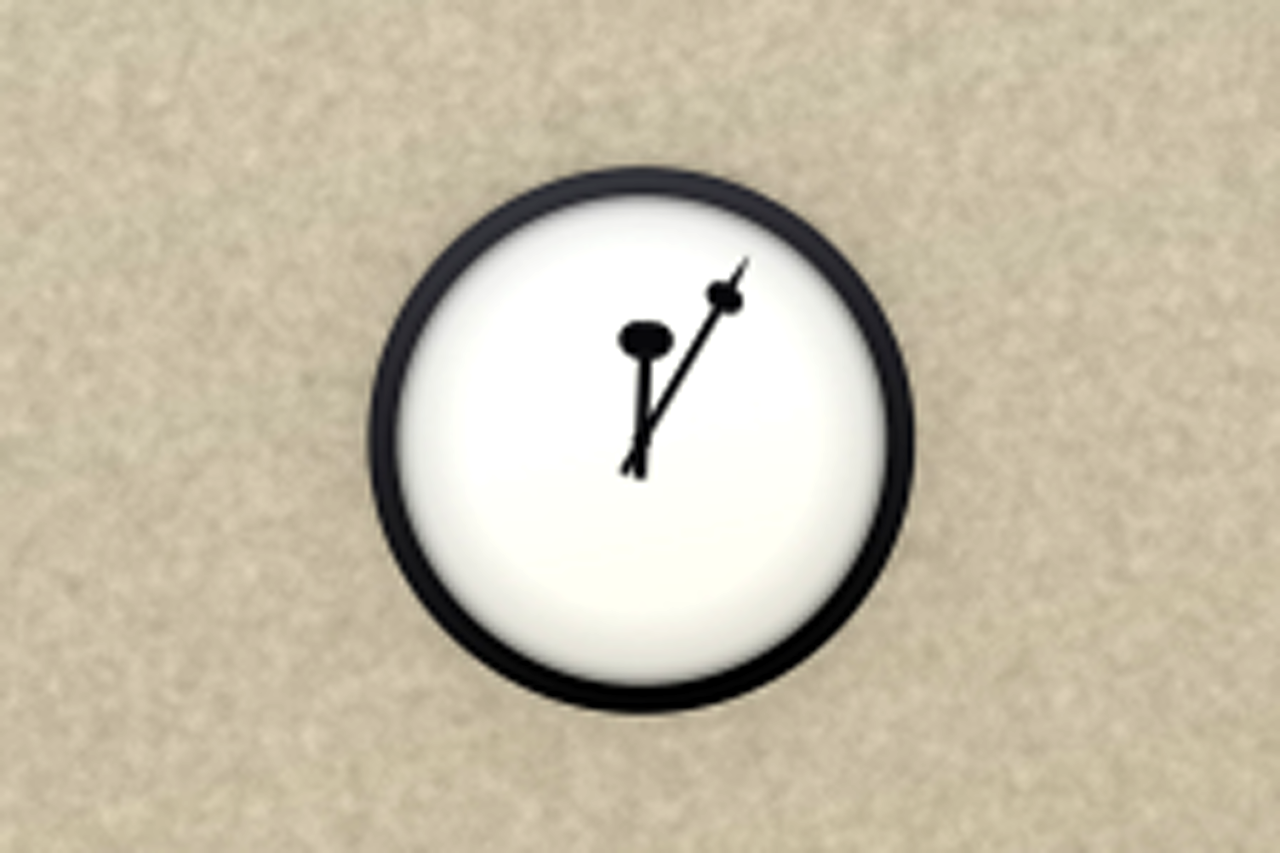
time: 12:05
